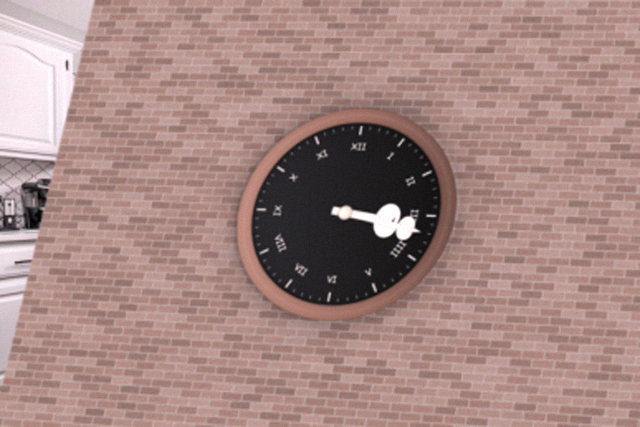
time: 3:17
